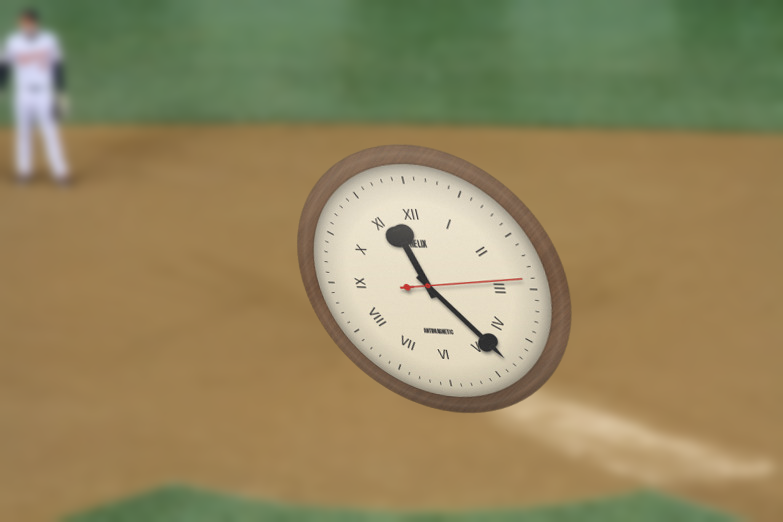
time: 11:23:14
